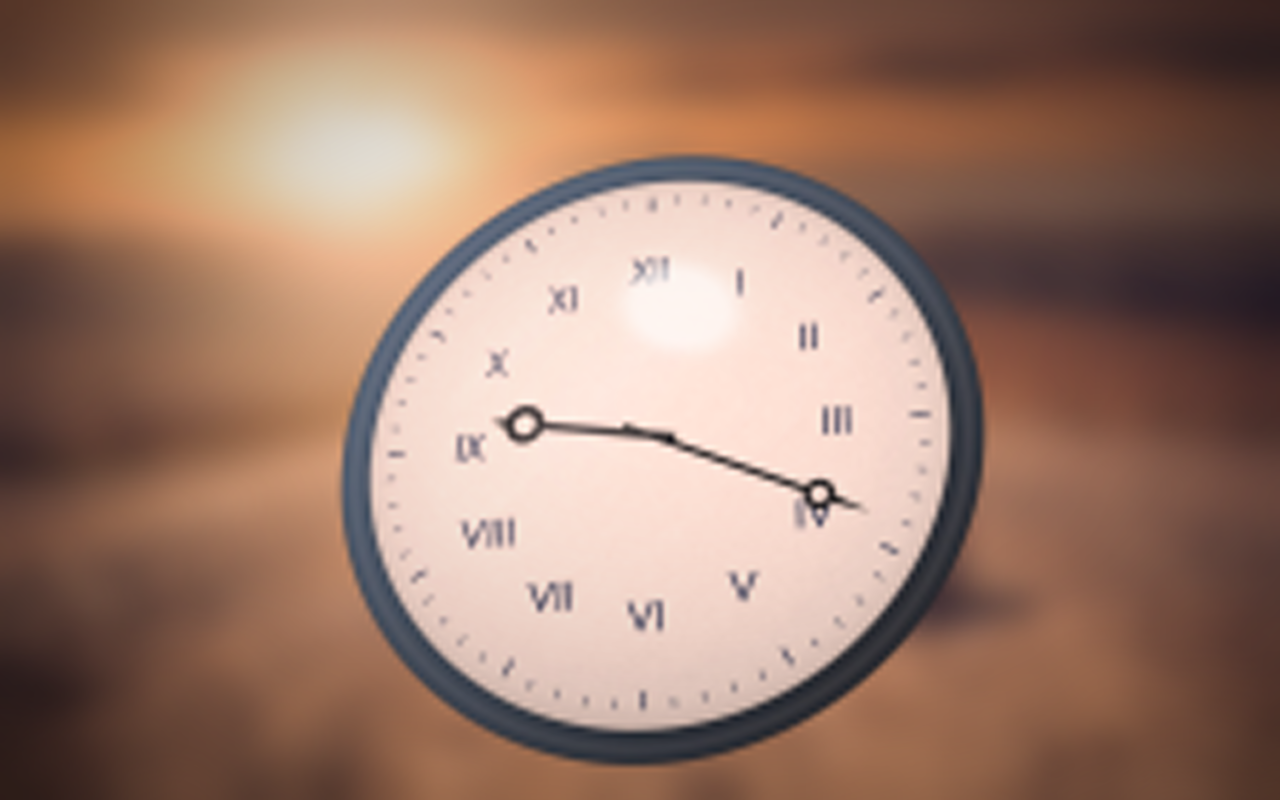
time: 9:19
